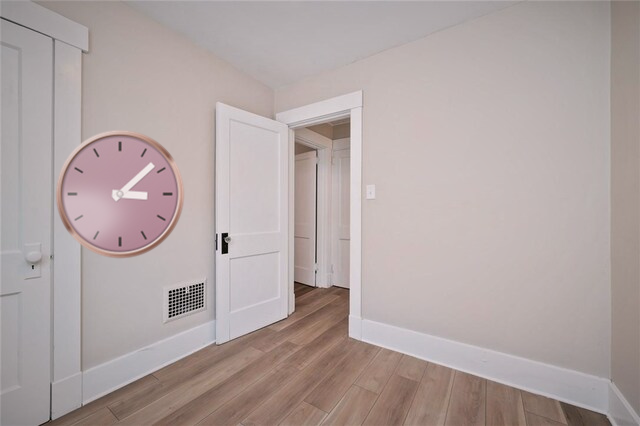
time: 3:08
